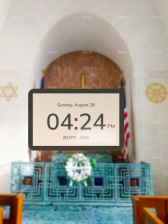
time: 4:24
